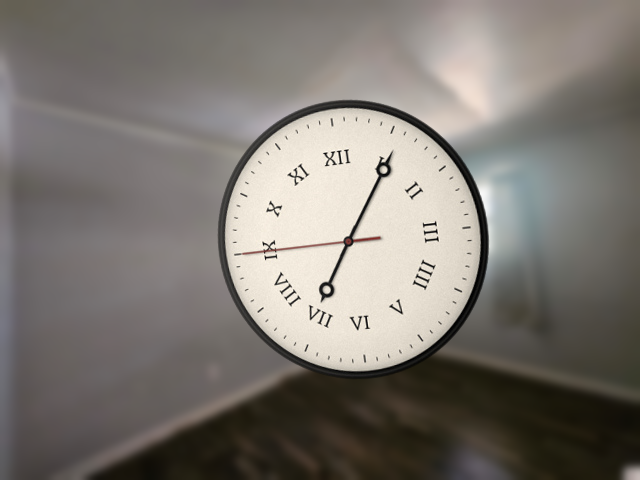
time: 7:05:45
